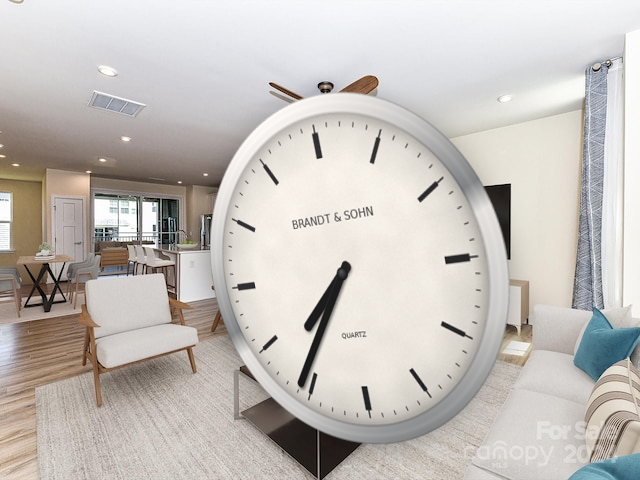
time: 7:36
